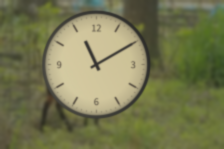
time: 11:10
